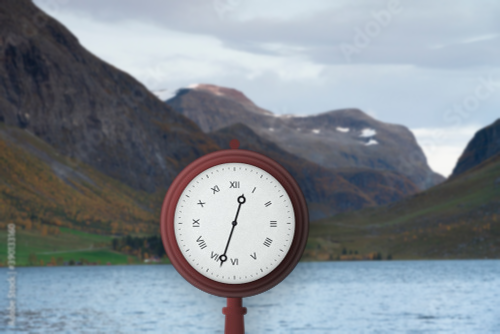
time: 12:33
